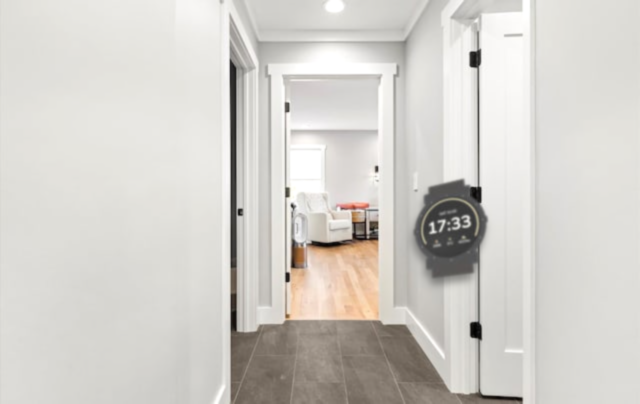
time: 17:33
